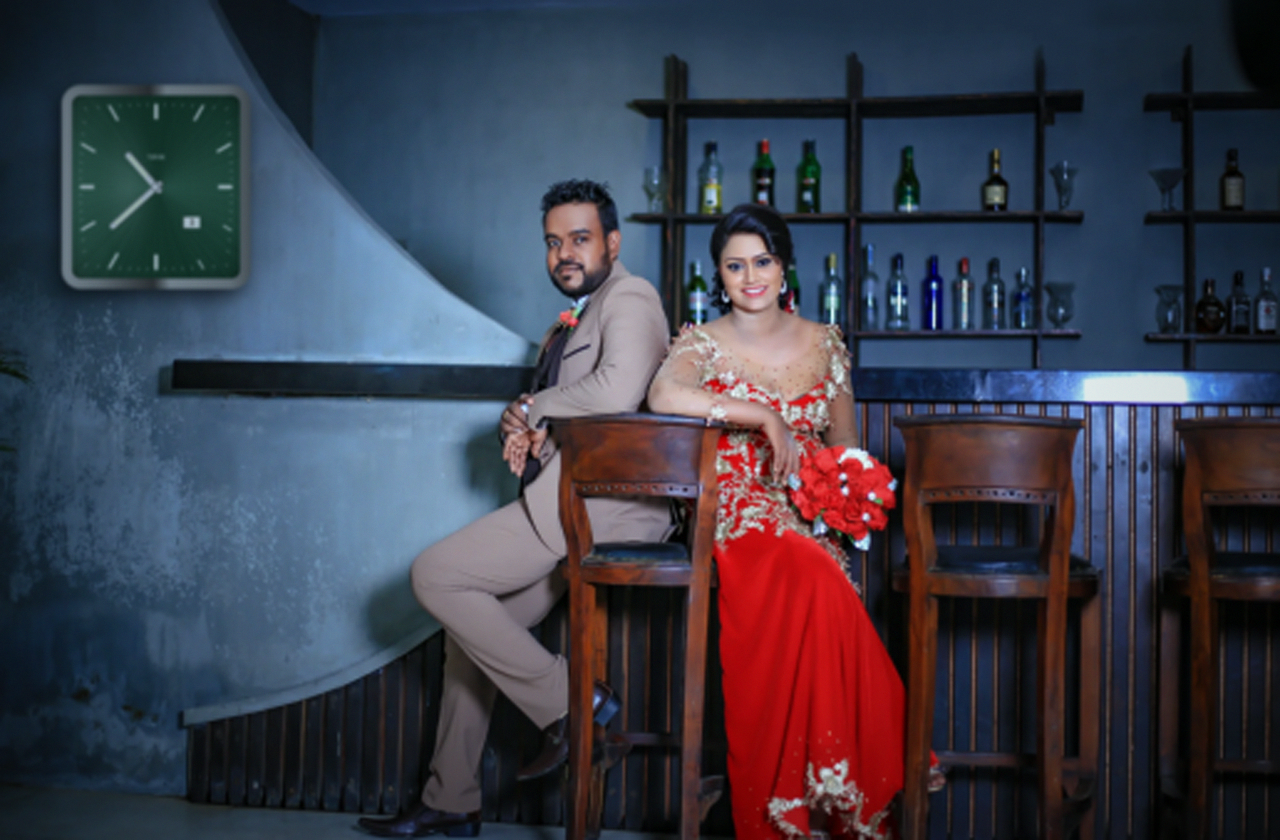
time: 10:38
